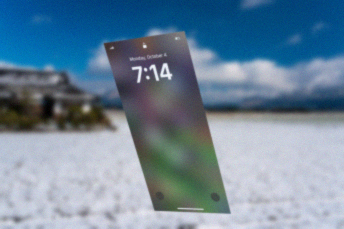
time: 7:14
